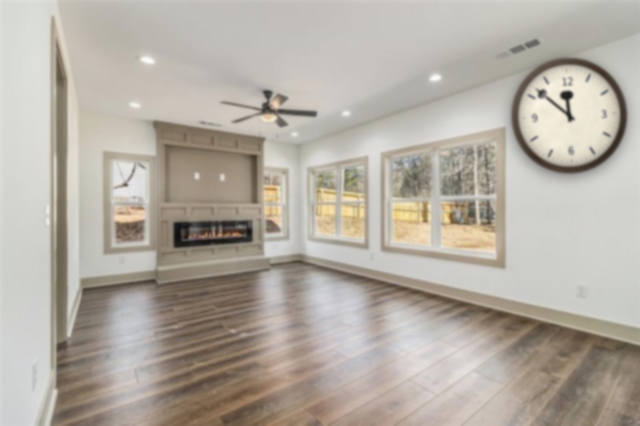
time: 11:52
